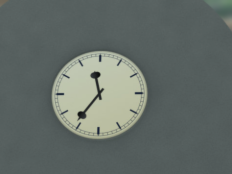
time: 11:36
